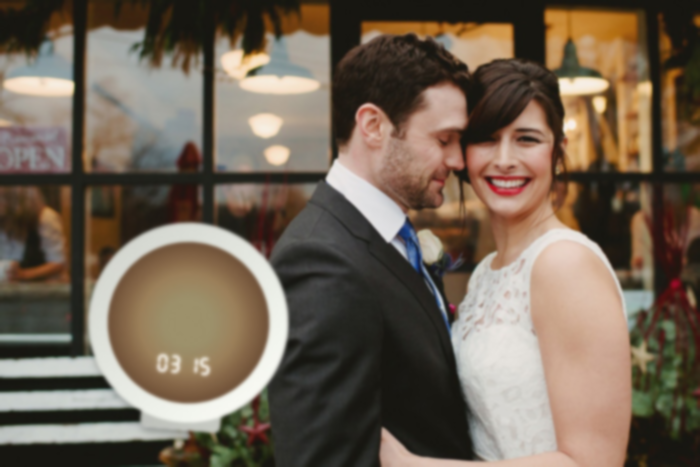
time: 3:15
